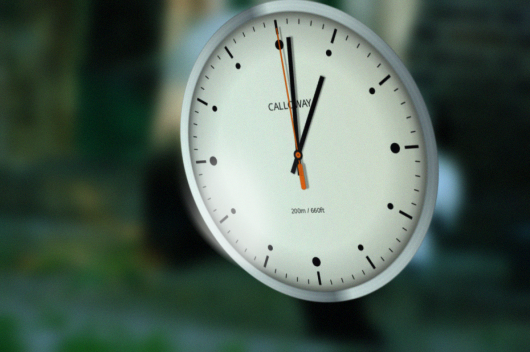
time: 1:01:00
